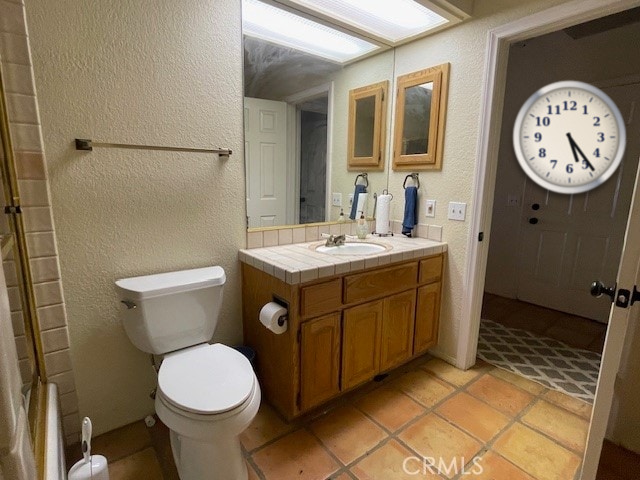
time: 5:24
